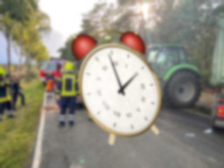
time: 1:59
